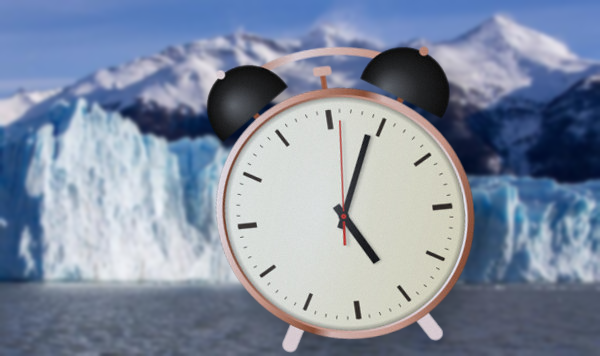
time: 5:04:01
